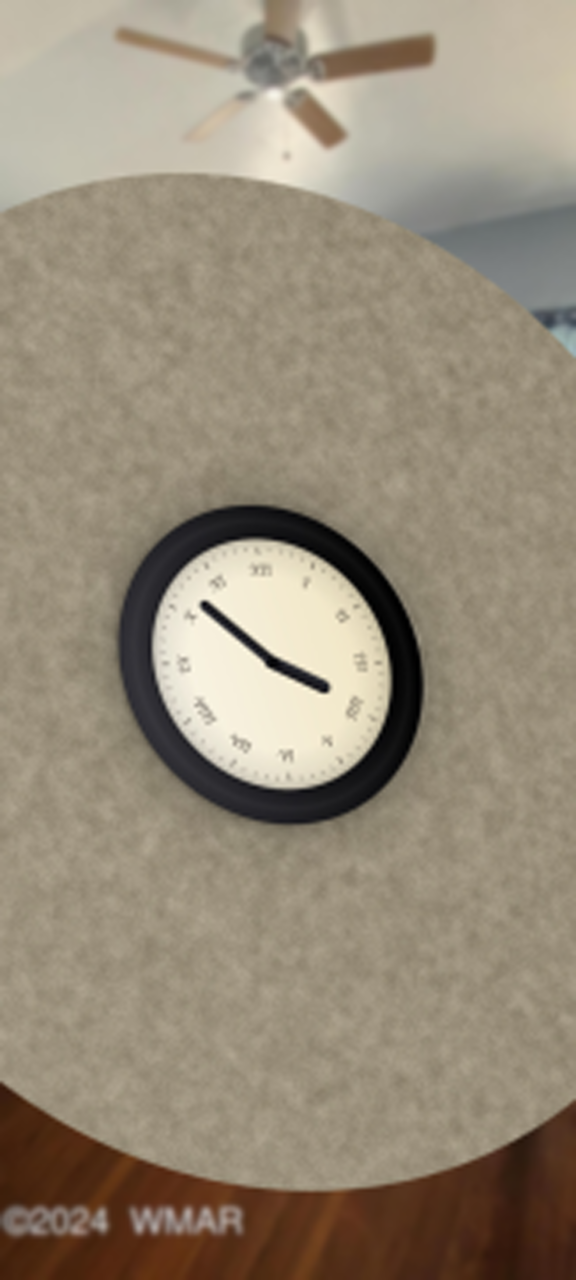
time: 3:52
